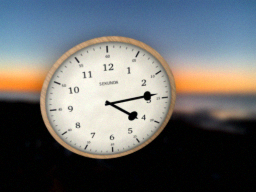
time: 4:14
